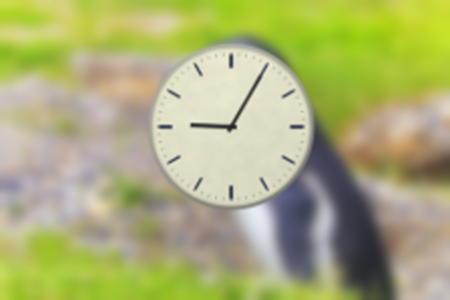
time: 9:05
